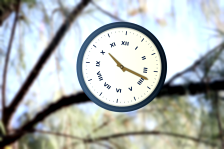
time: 10:18
